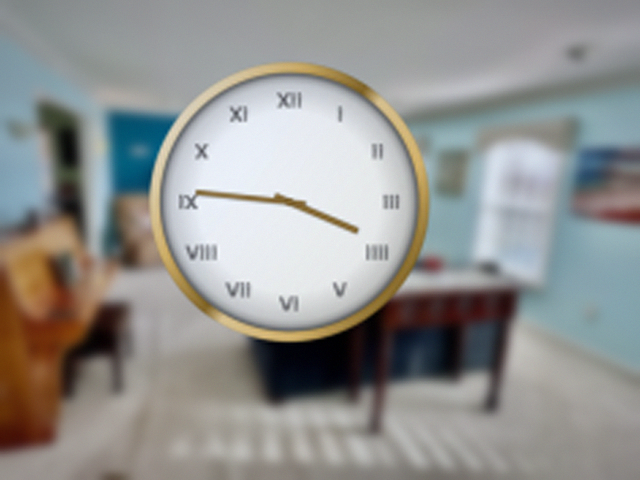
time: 3:46
